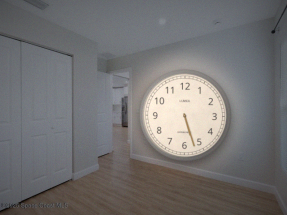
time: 5:27
